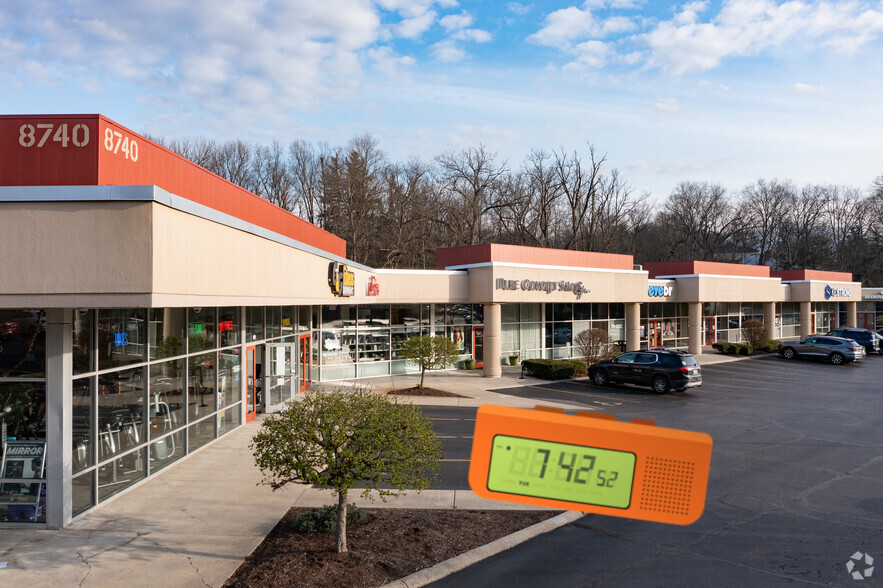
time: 7:42:52
